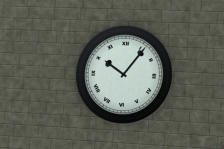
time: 10:06
